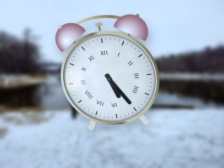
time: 5:25
